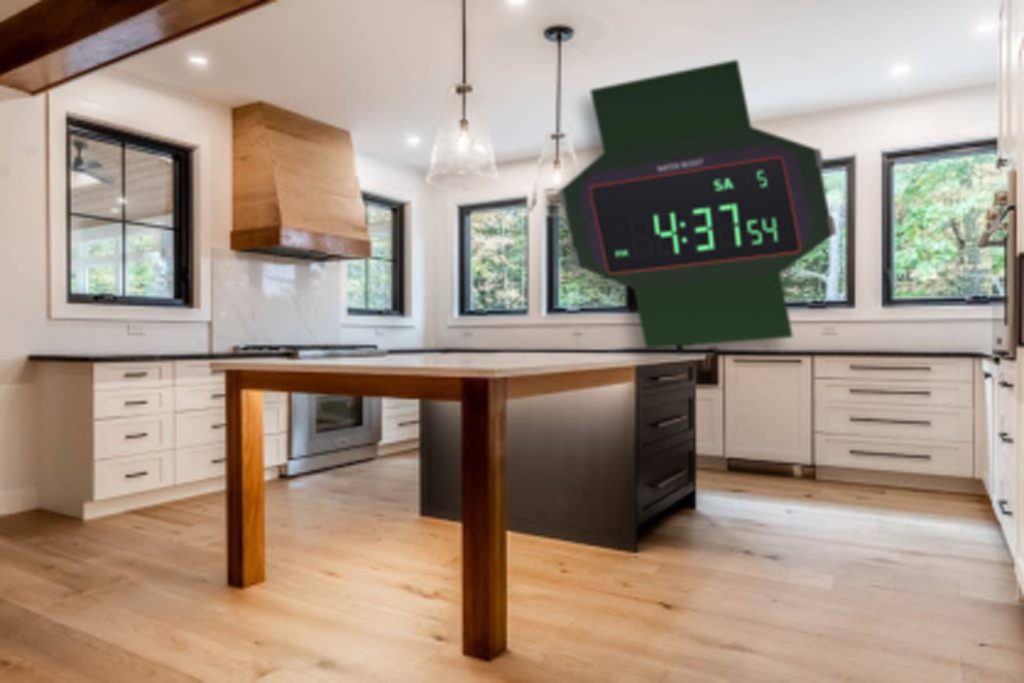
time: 4:37:54
